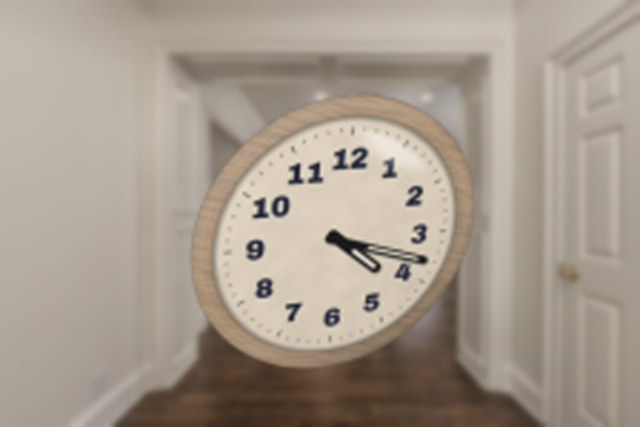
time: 4:18
